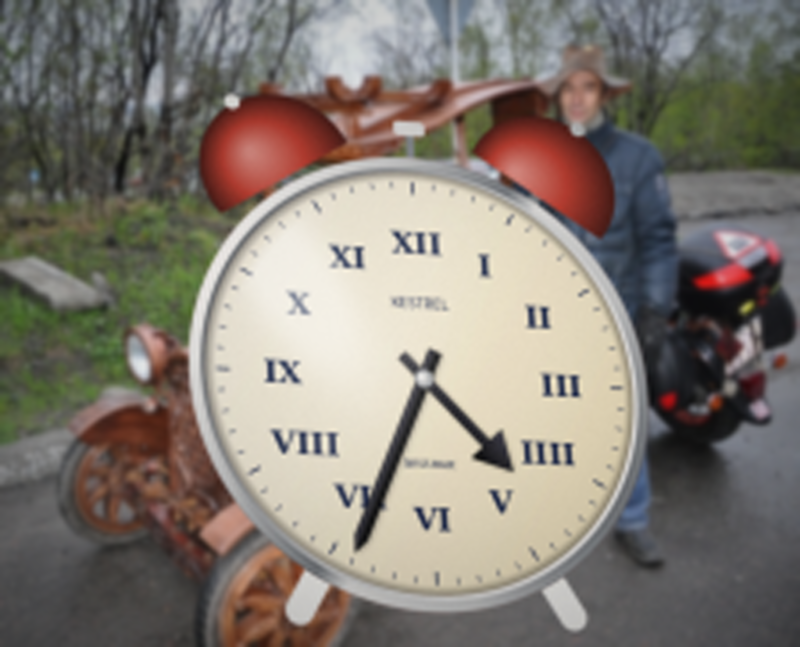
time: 4:34
